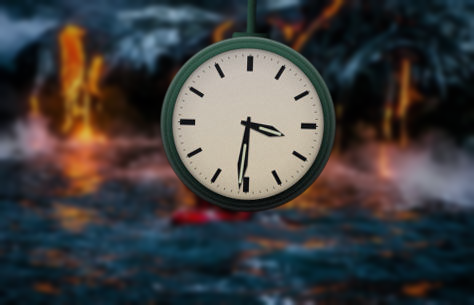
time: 3:31
